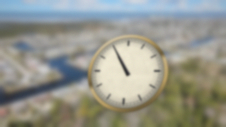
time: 10:55
